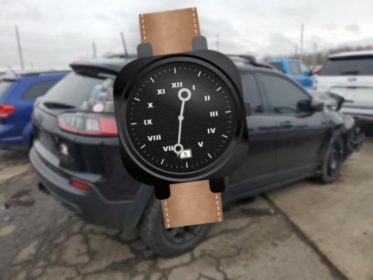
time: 12:32
